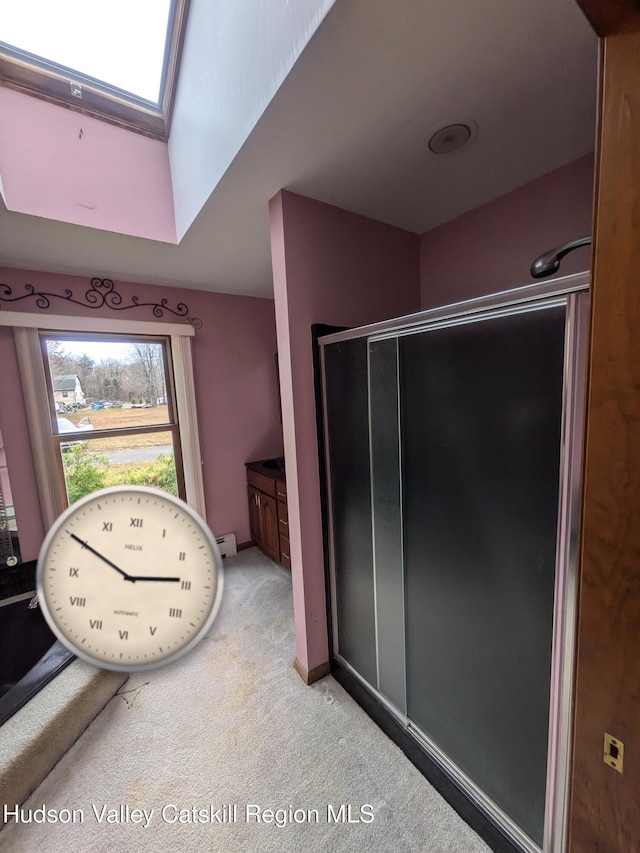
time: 2:50
